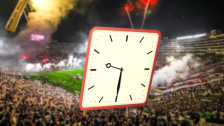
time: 9:30
